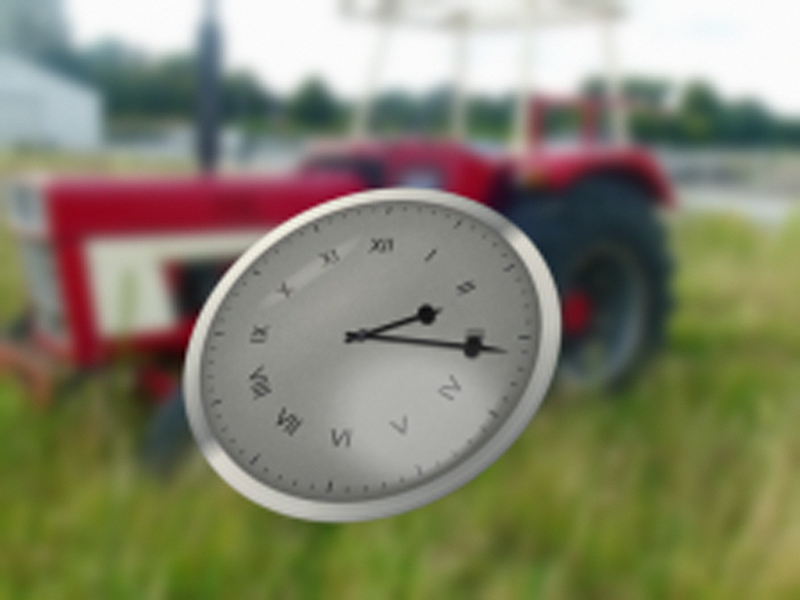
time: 2:16
